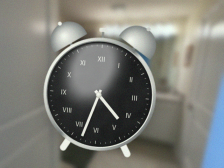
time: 4:33
